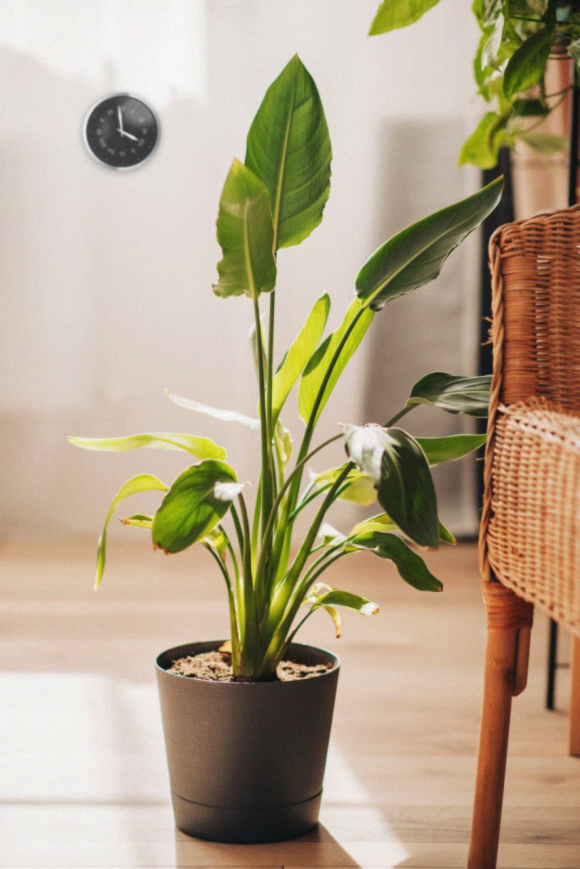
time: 3:59
